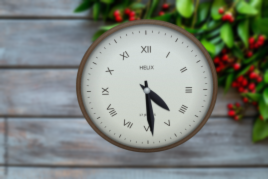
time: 4:29
